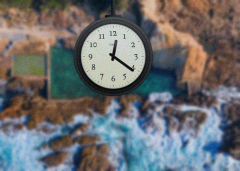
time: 12:21
